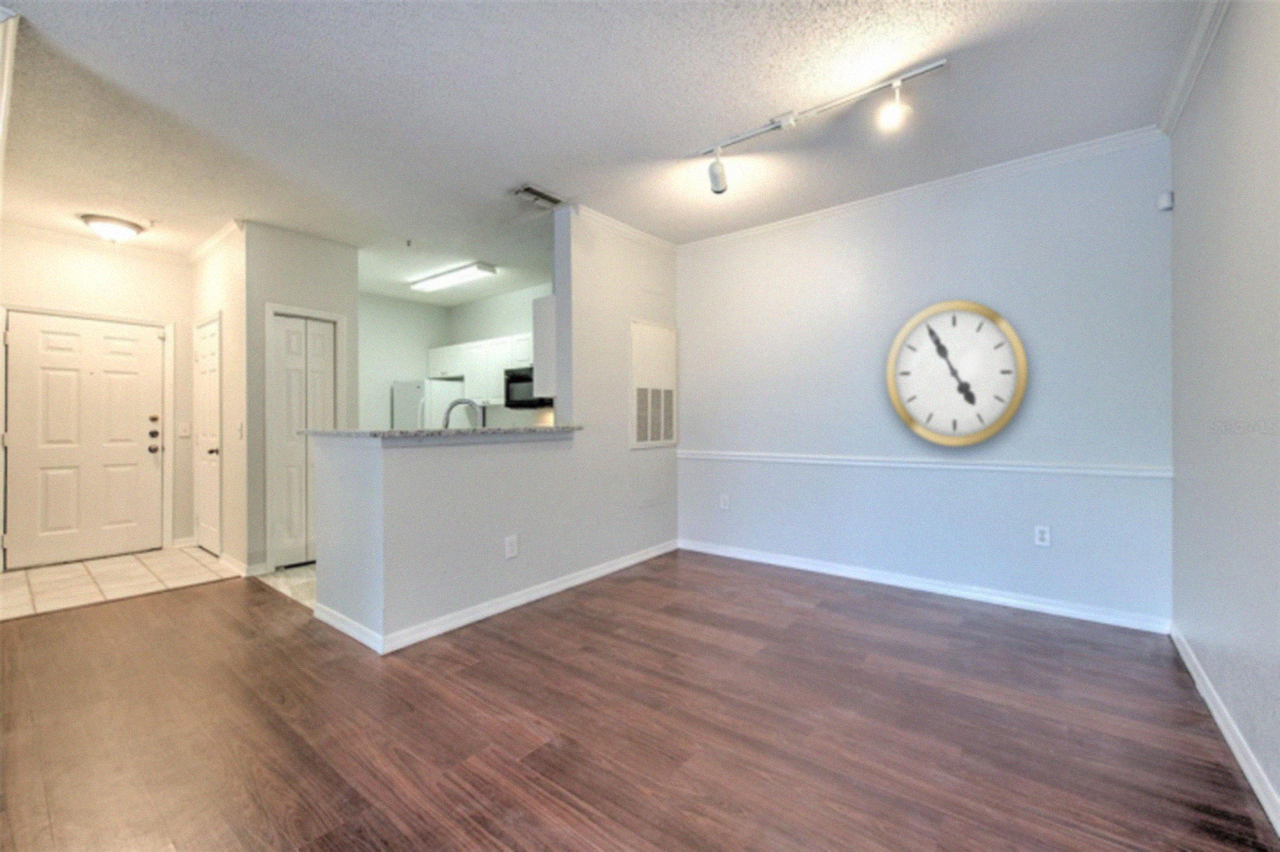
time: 4:55
